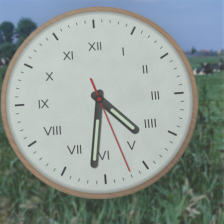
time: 4:31:27
